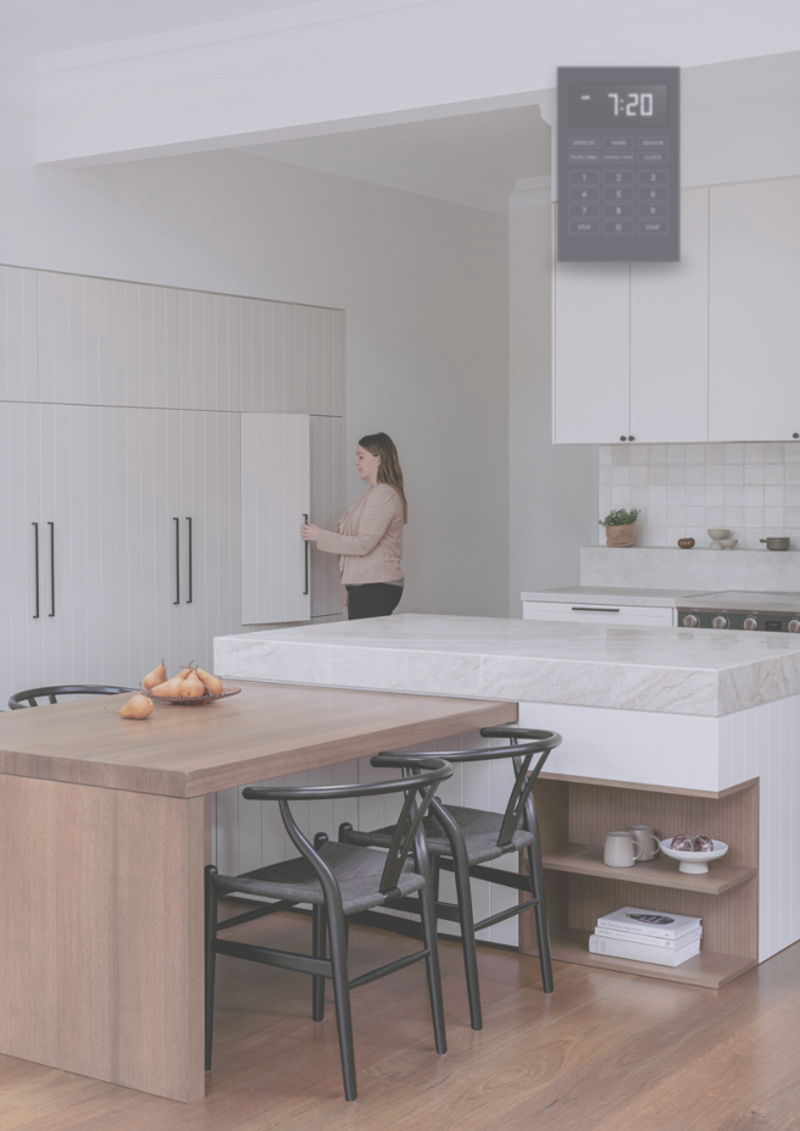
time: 7:20
